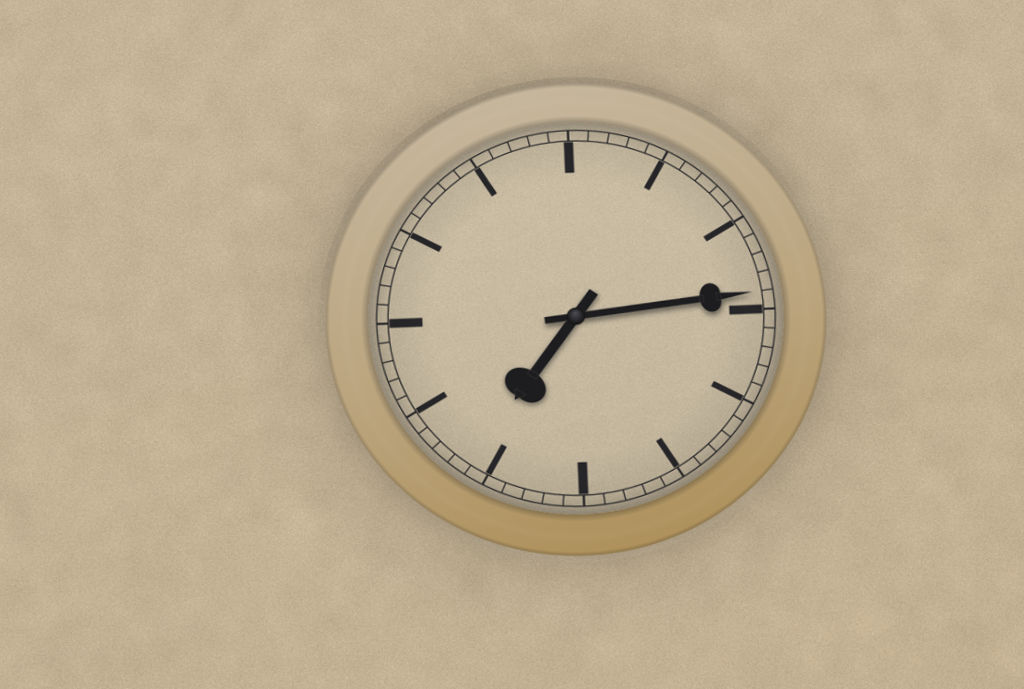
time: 7:14
